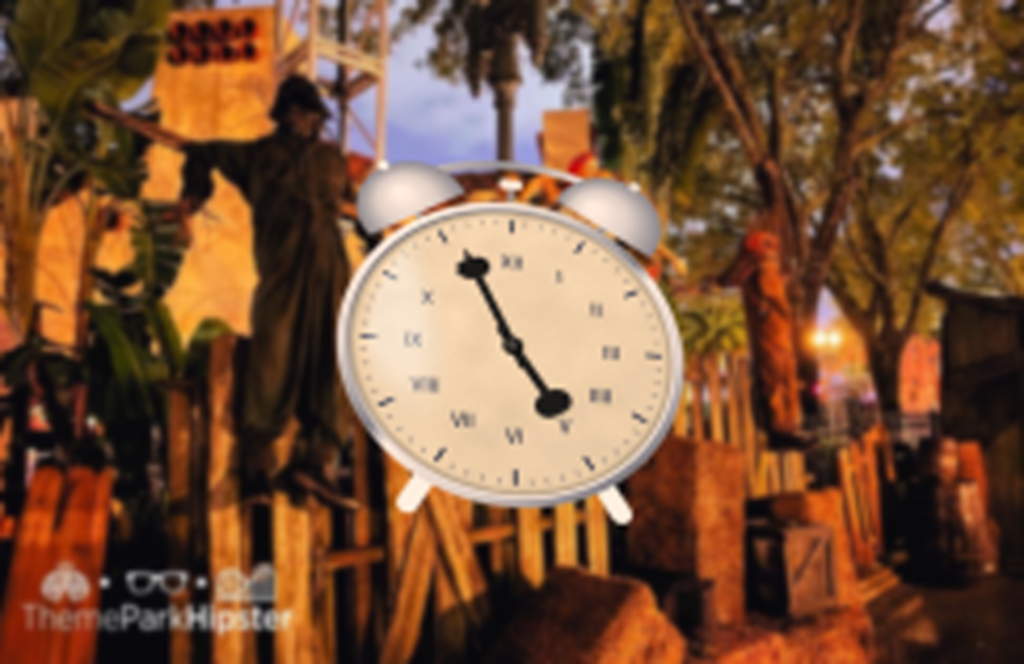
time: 4:56
